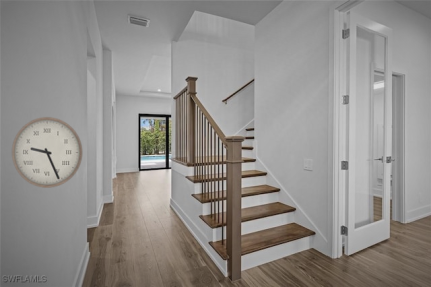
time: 9:26
